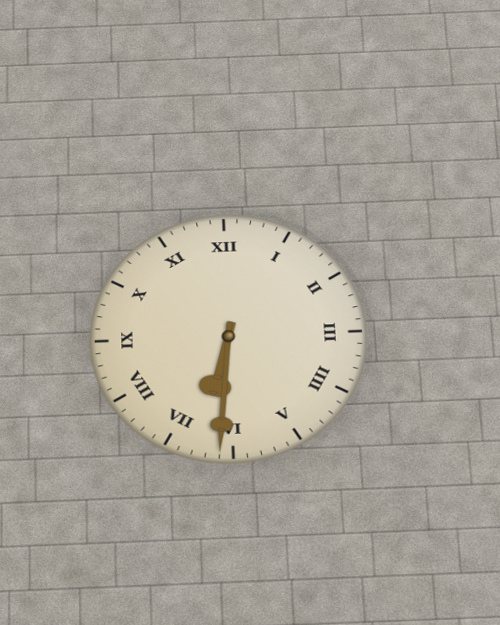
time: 6:31
